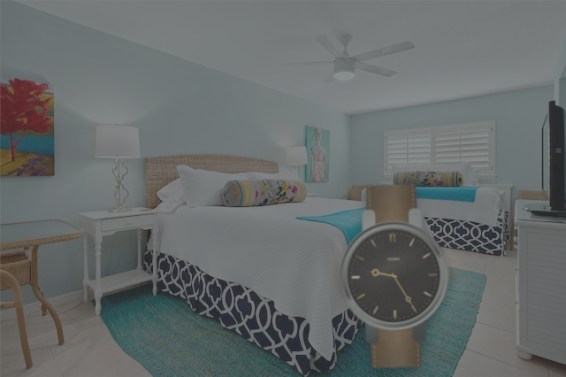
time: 9:25
